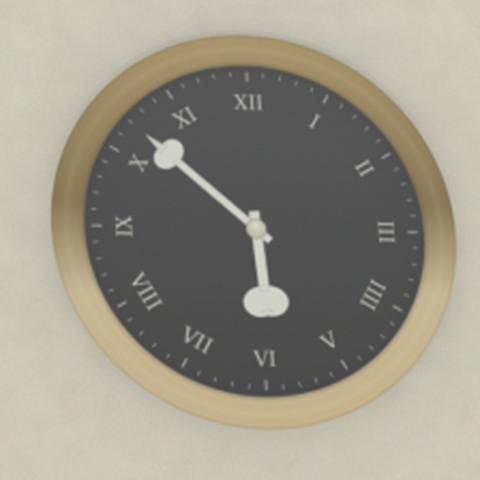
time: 5:52
